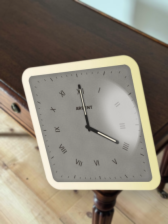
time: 4:00
